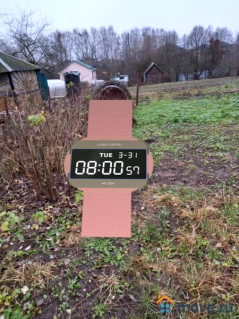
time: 8:00:57
